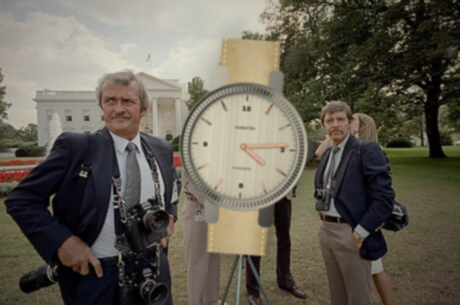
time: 4:14
